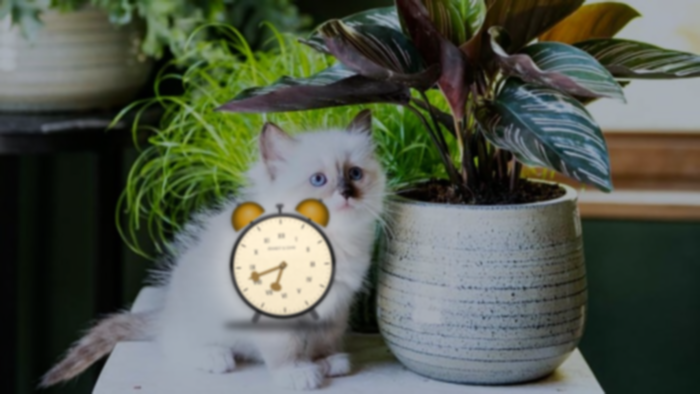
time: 6:42
